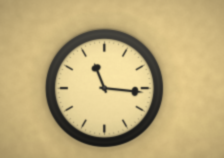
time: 11:16
